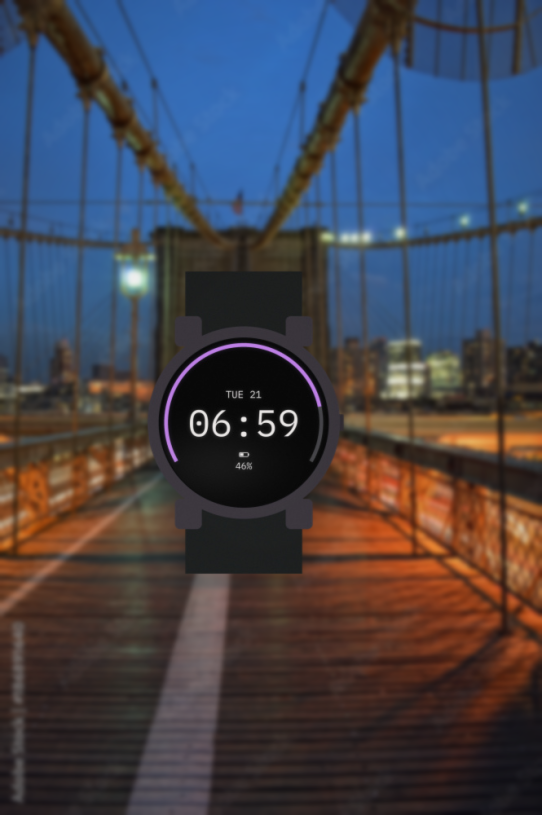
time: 6:59
